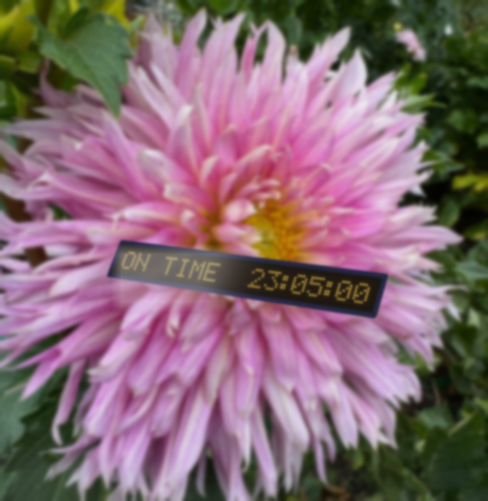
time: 23:05:00
